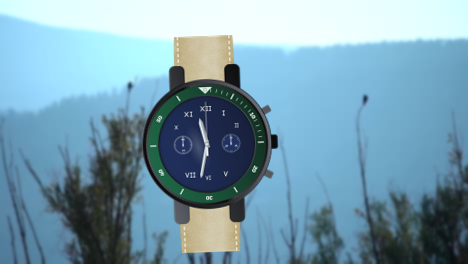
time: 11:32
